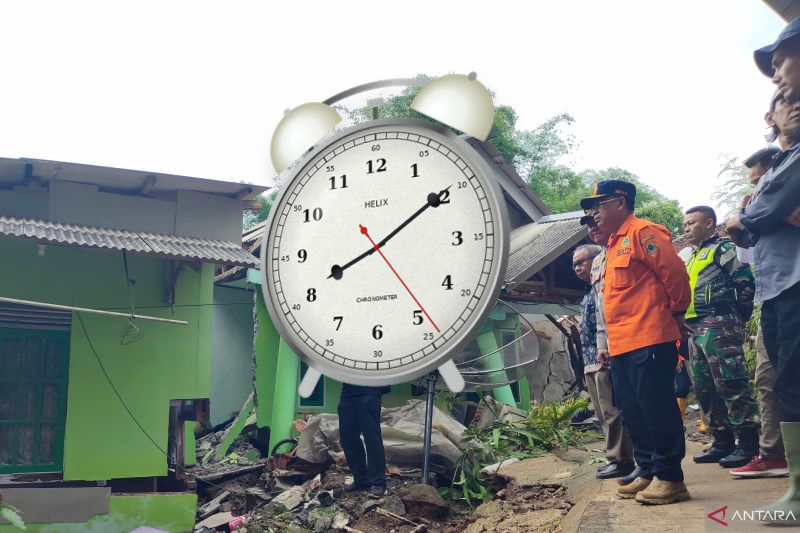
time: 8:09:24
